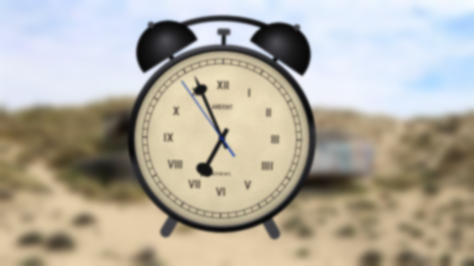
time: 6:55:54
